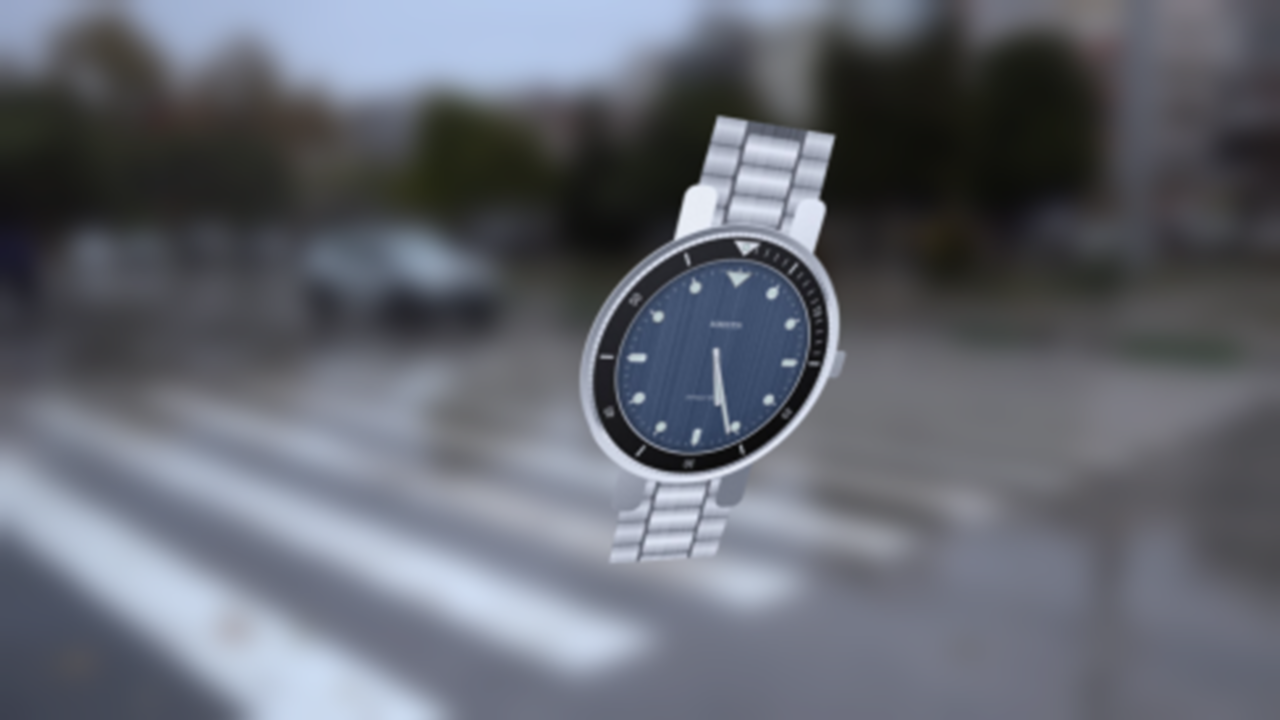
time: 5:26
